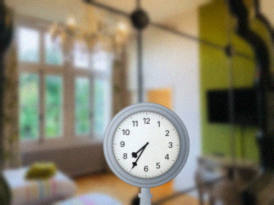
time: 7:35
